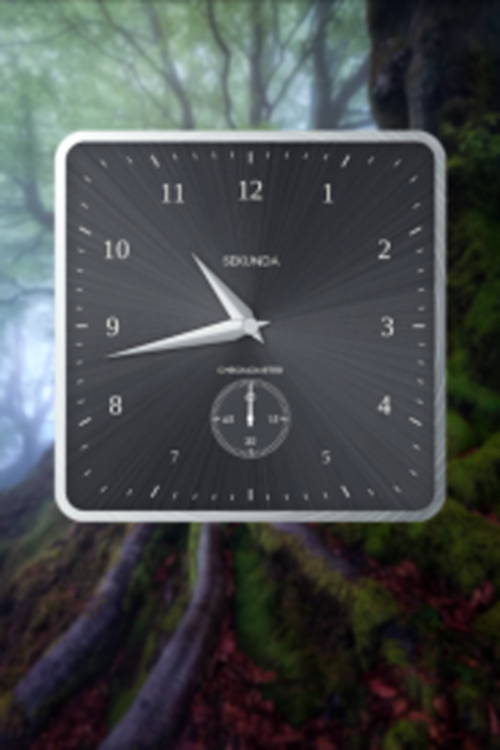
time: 10:43
